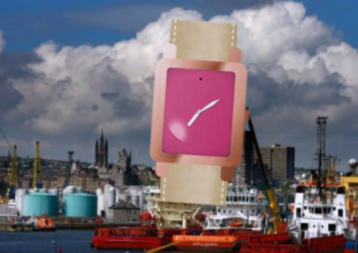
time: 7:09
